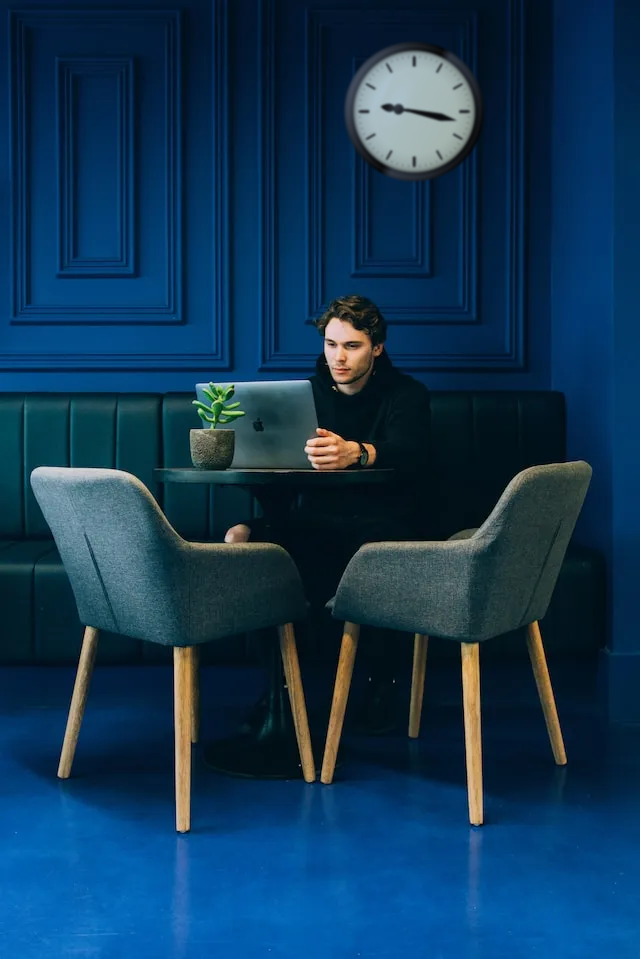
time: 9:17
